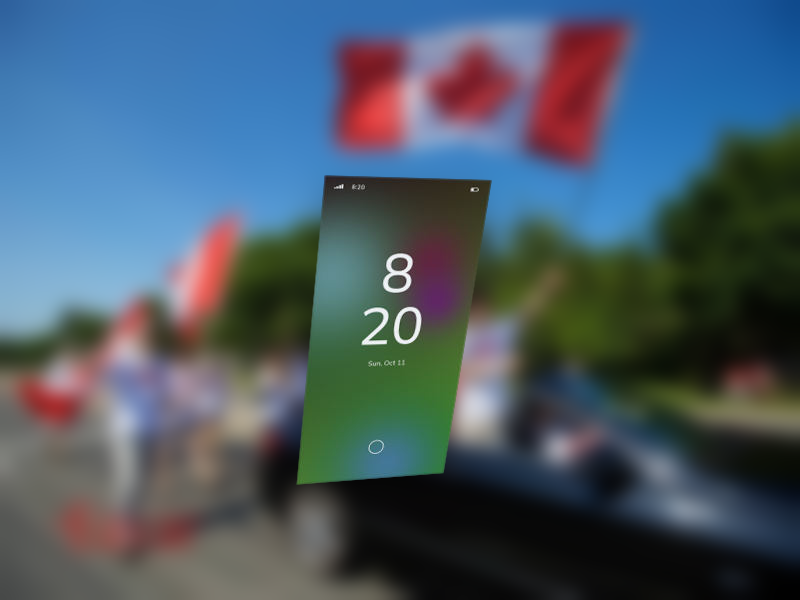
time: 8:20
